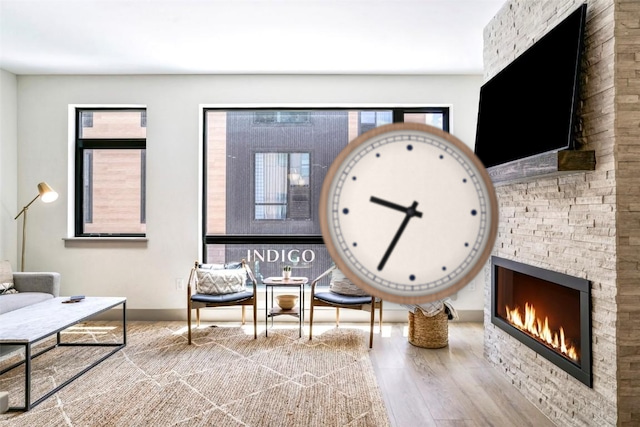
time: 9:35
